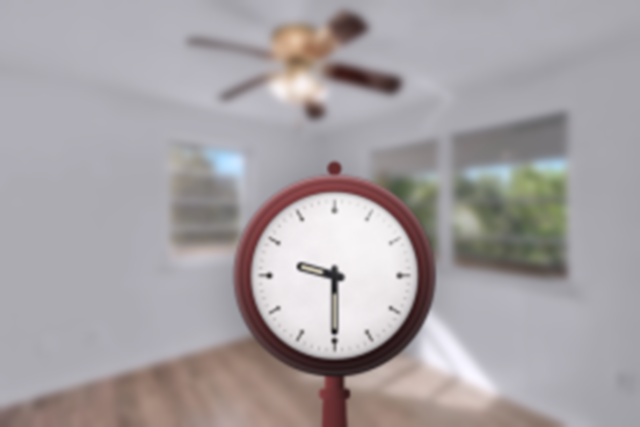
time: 9:30
